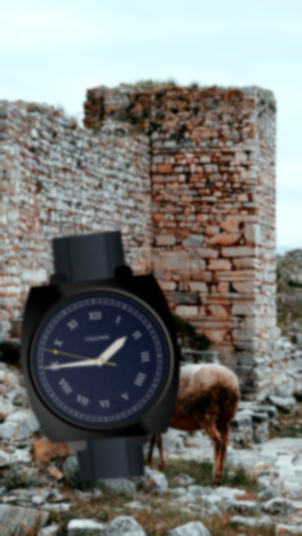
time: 1:44:48
